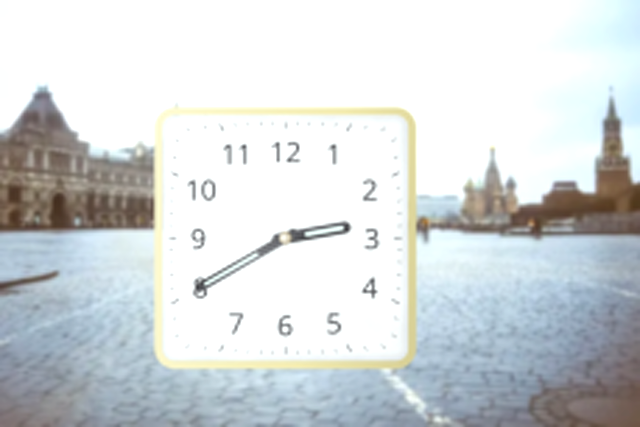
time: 2:40
